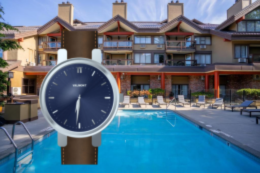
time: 6:31
